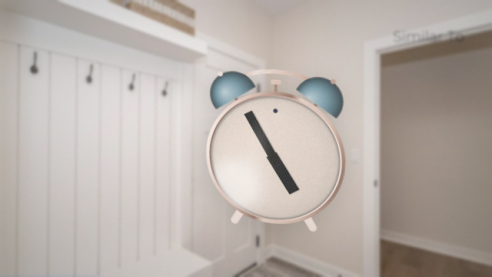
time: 4:55
